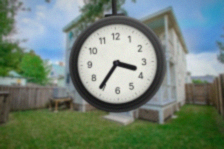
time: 3:36
